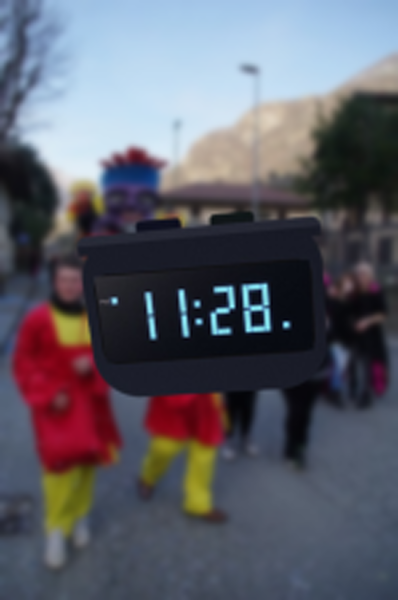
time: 11:28
